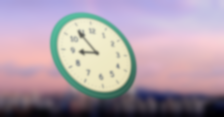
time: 8:54
